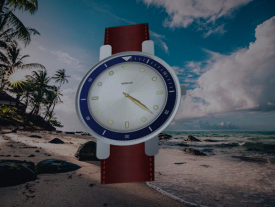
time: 4:22
